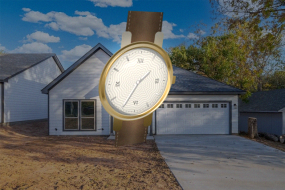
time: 1:35
